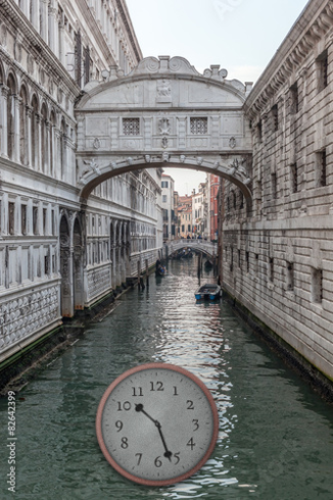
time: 10:27
